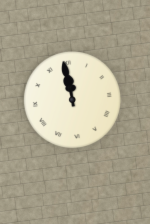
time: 11:59
